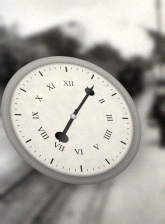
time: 7:06
